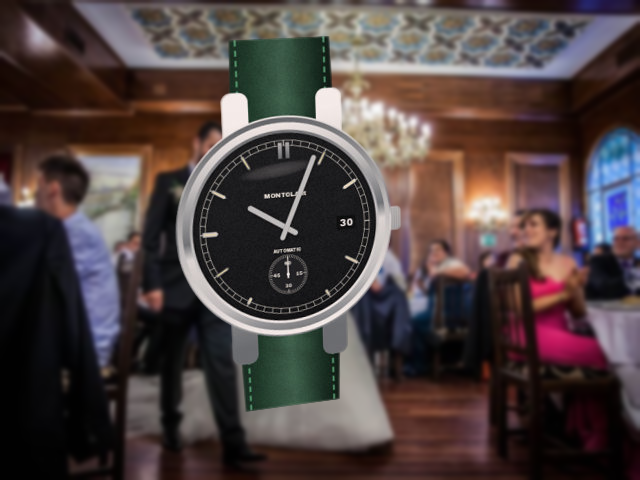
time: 10:04
